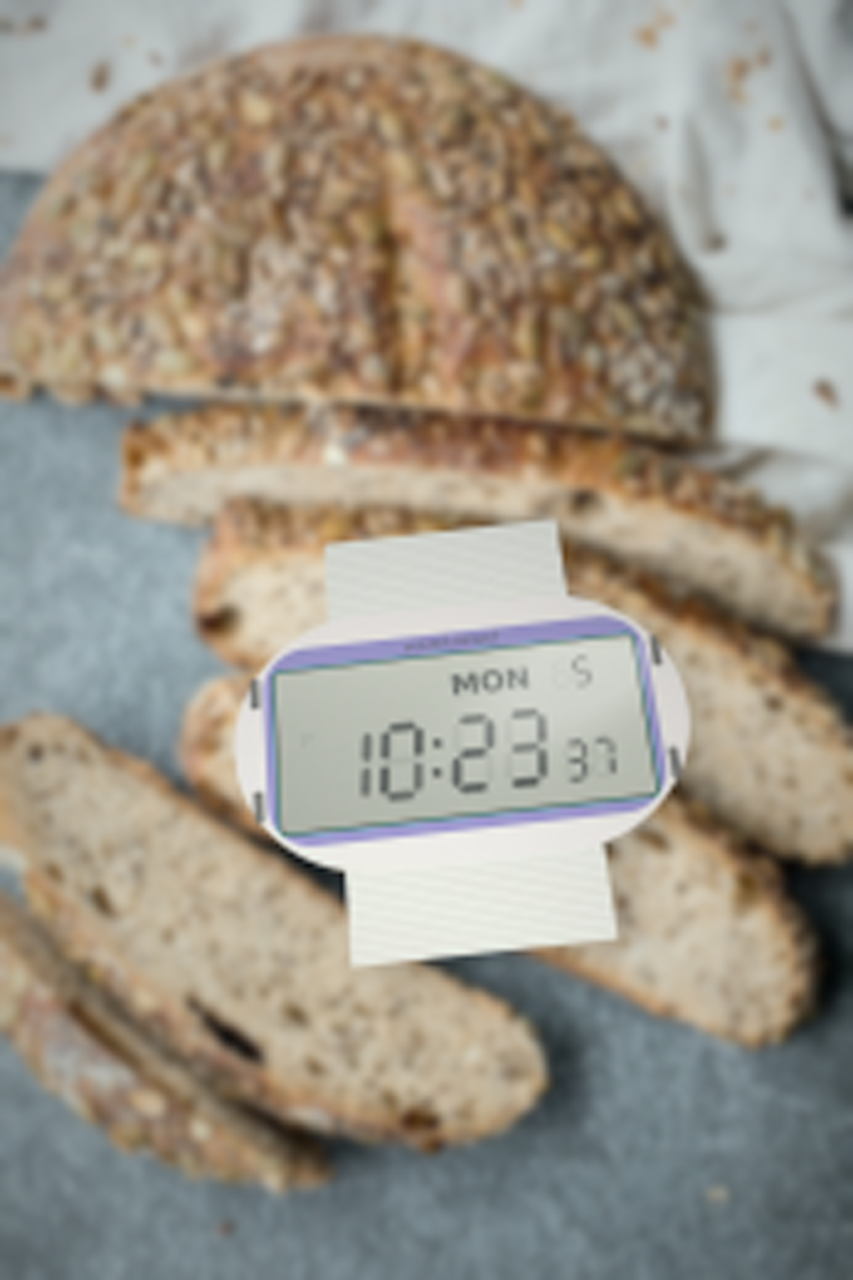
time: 10:23:37
